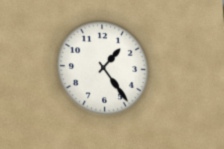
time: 1:24
